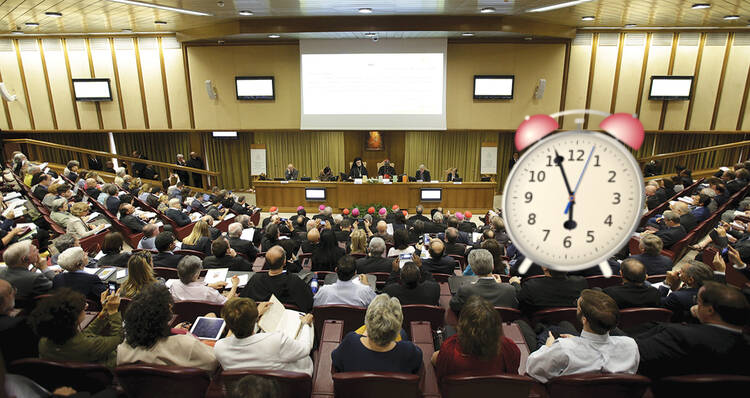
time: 5:56:03
